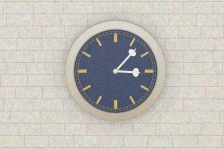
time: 3:07
